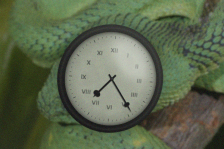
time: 7:24
